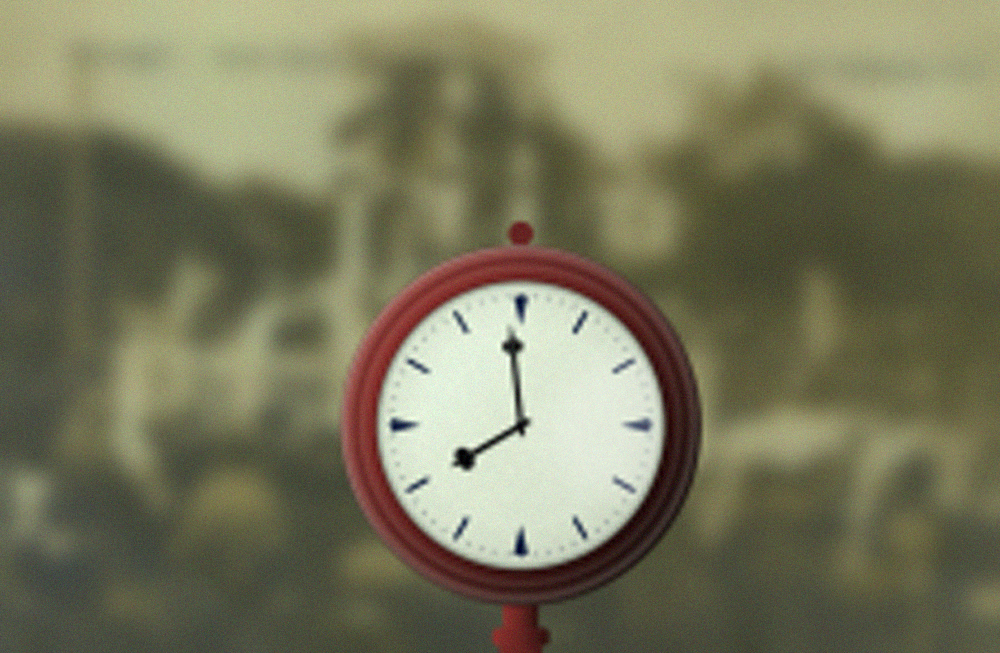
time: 7:59
